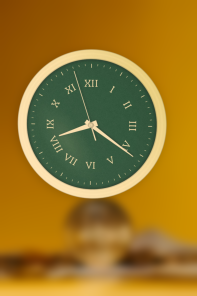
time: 8:20:57
